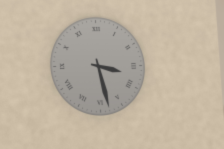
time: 3:28
